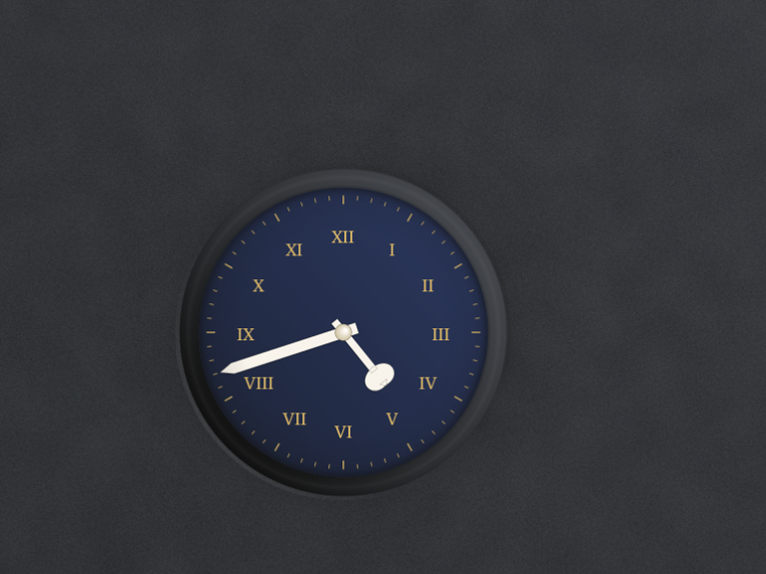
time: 4:42
